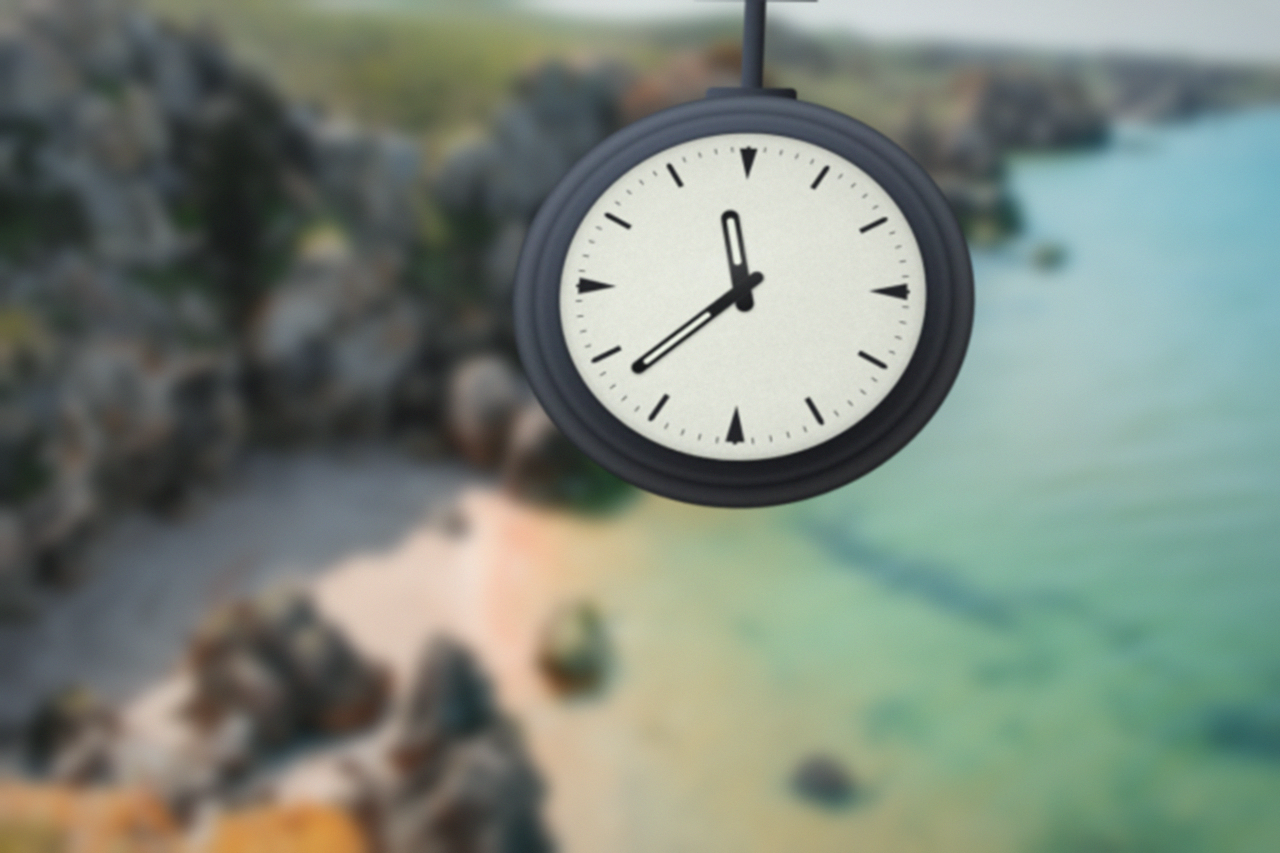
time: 11:38
